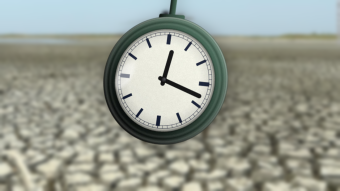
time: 12:18
